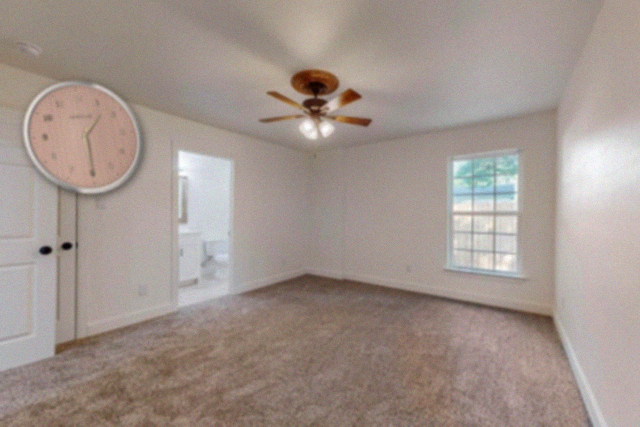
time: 1:30
